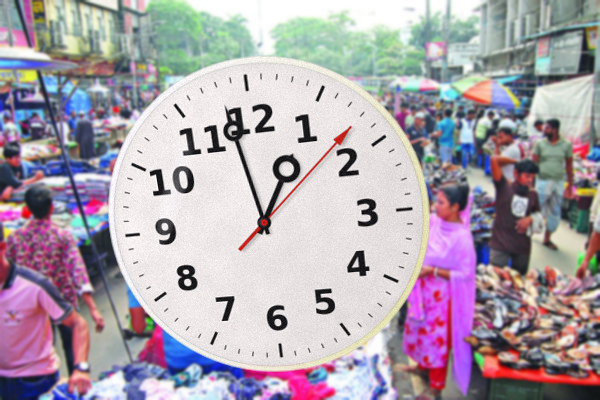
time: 12:58:08
